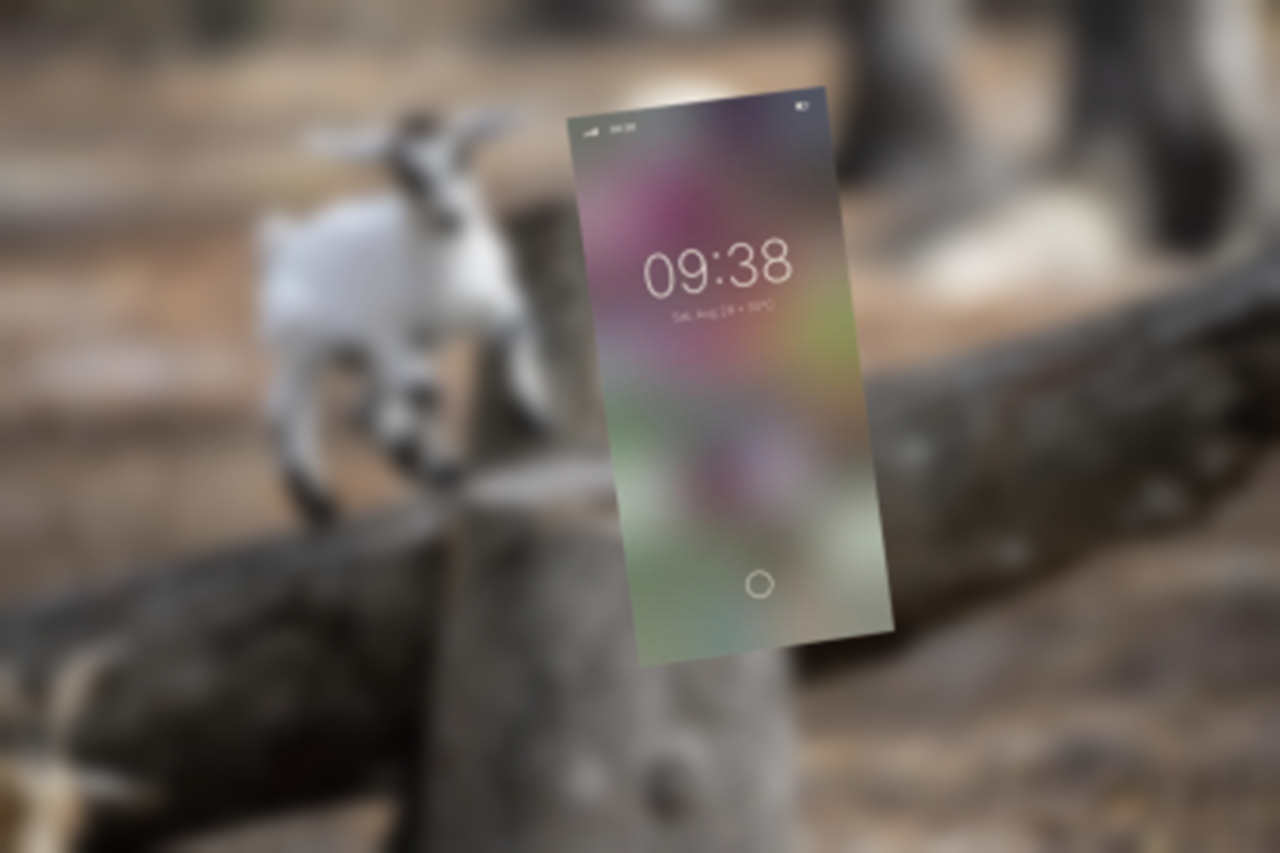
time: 9:38
